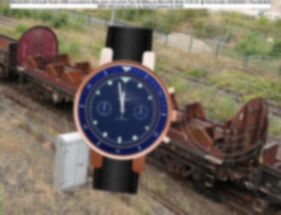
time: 11:58
